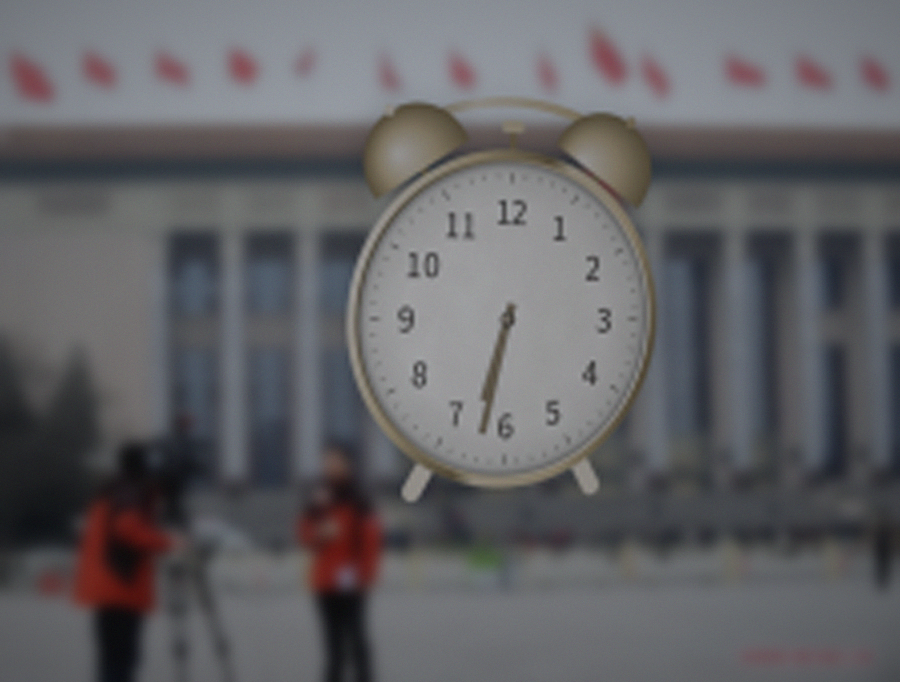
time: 6:32
